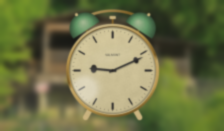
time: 9:11
